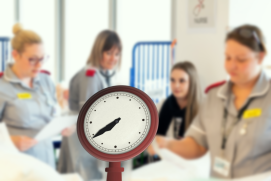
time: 7:39
